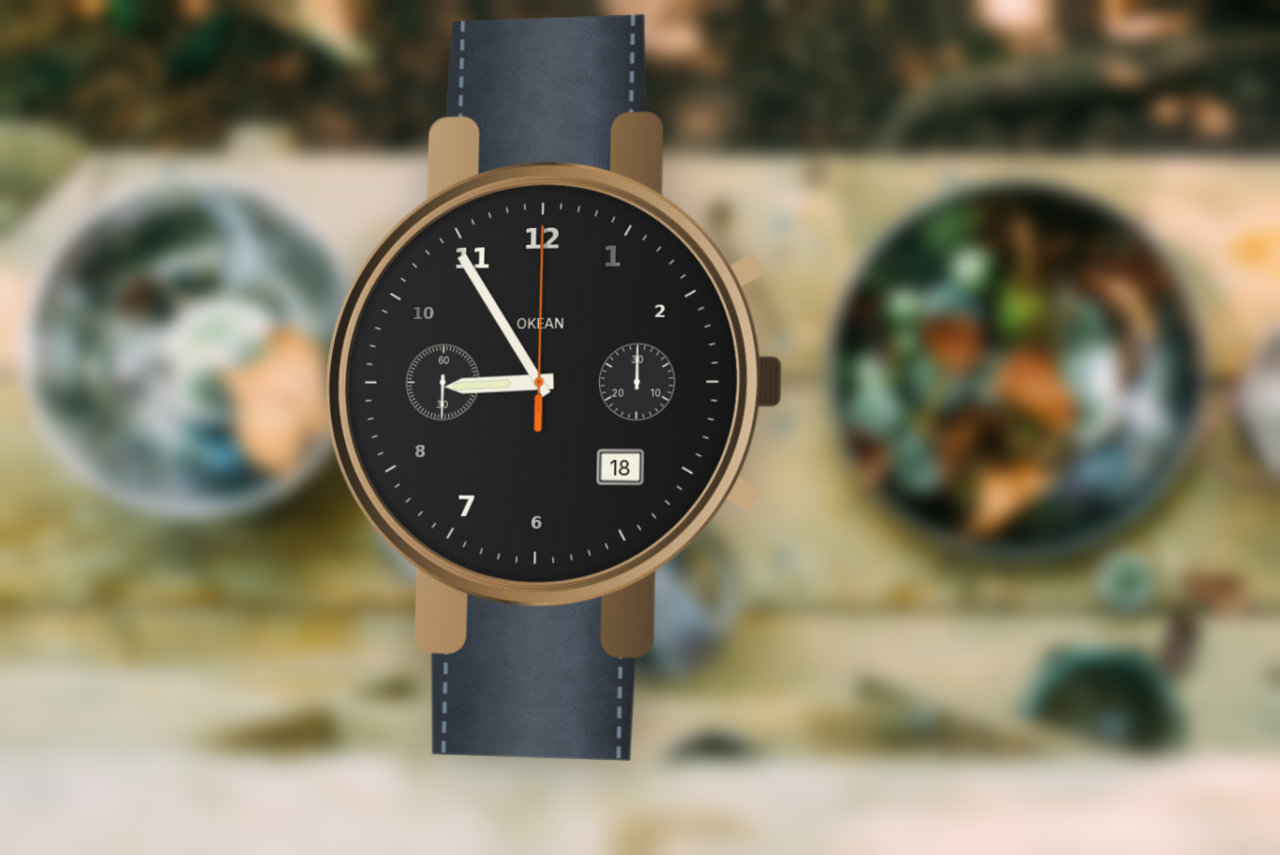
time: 8:54:30
